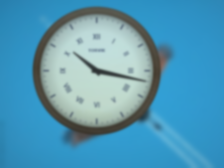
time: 10:17
